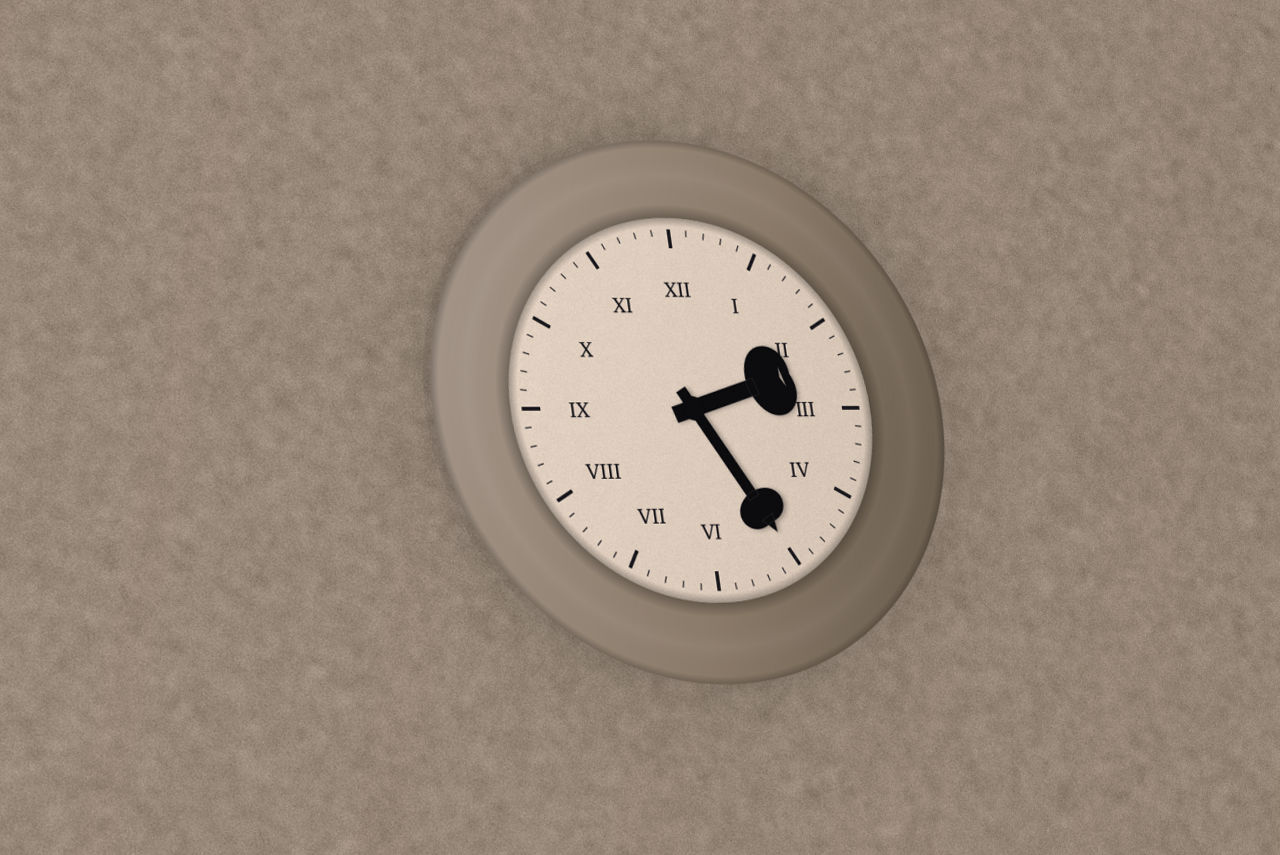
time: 2:25
